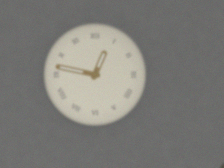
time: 12:47
